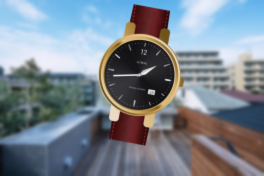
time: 1:43
